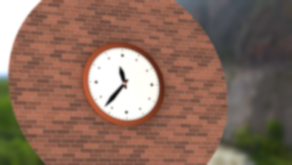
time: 11:37
